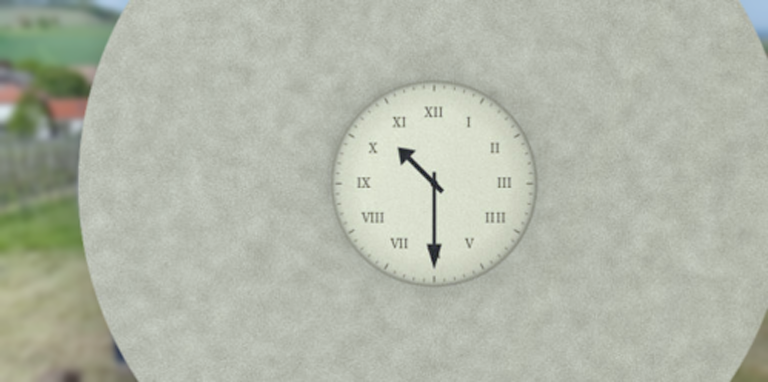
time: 10:30
